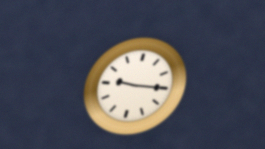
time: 9:15
